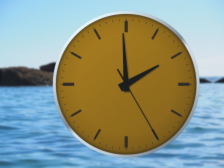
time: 1:59:25
